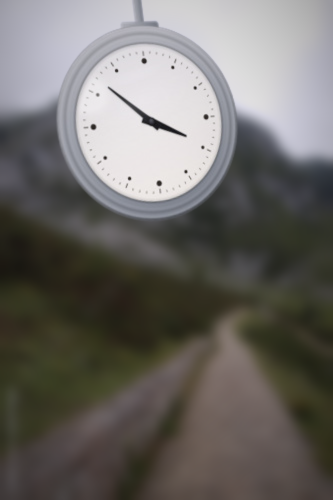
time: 3:52
